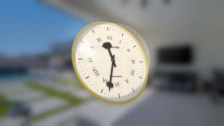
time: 11:33
